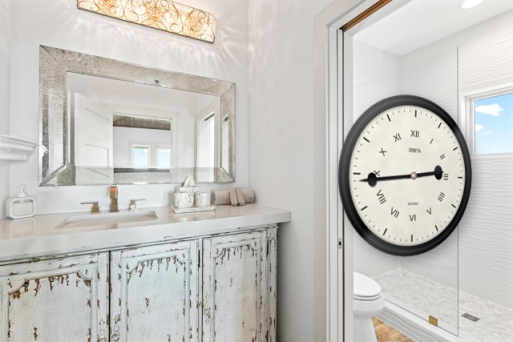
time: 2:44
